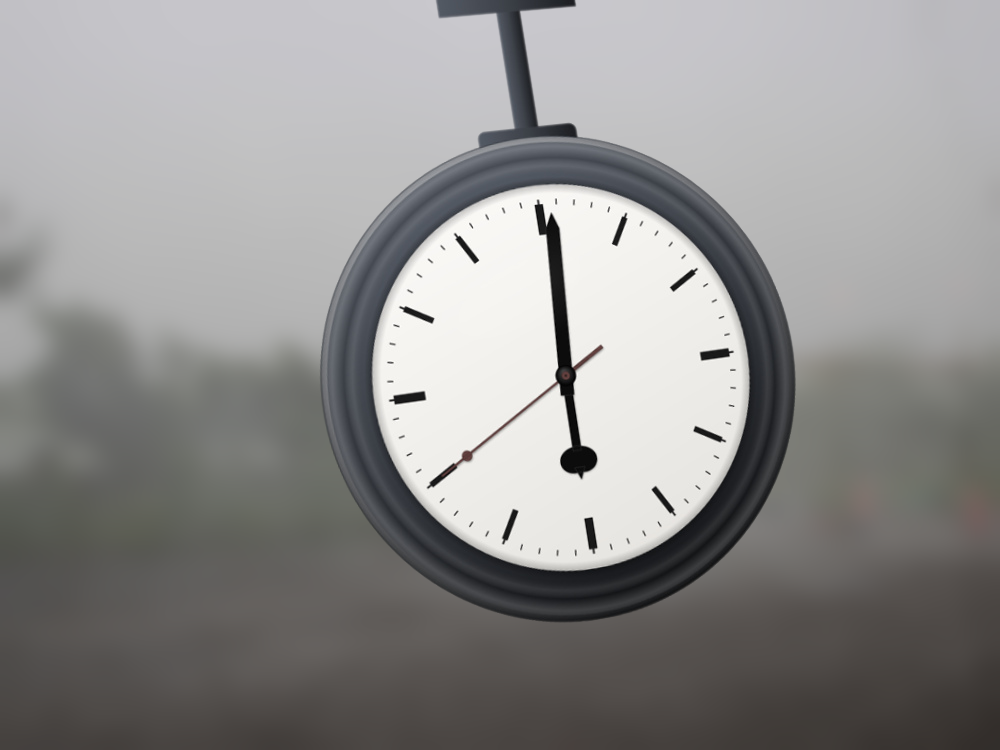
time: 6:00:40
